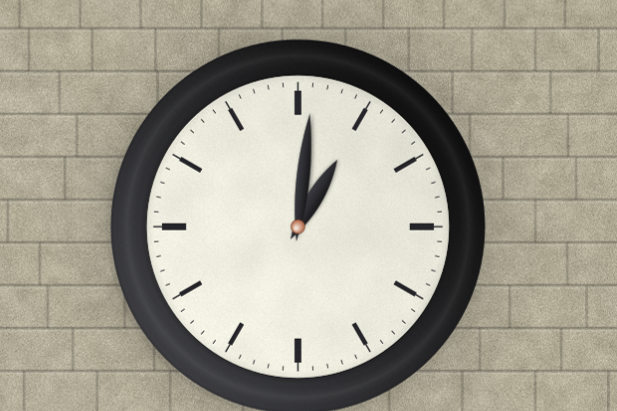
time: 1:01
